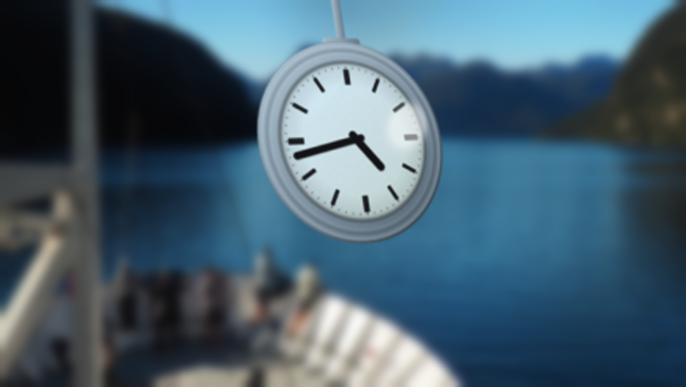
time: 4:43
